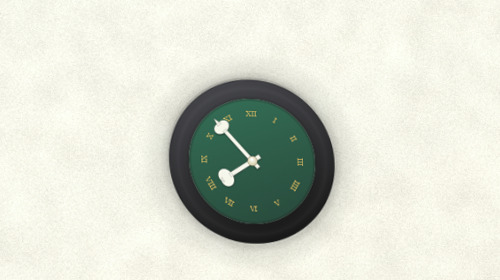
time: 7:53
